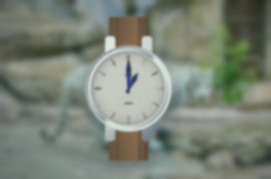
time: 1:00
